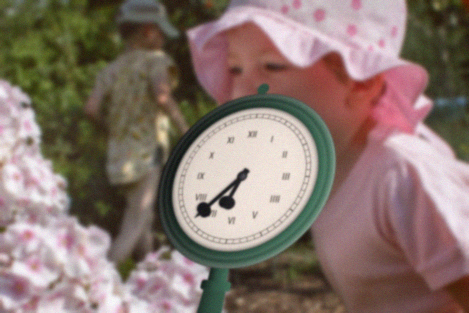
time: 6:37
